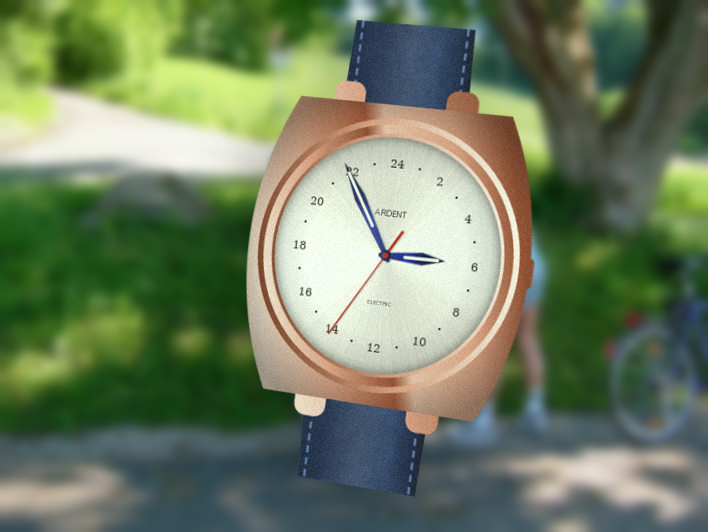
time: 5:54:35
